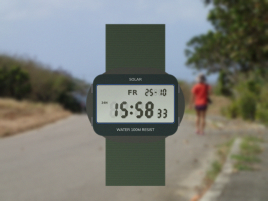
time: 15:58:33
